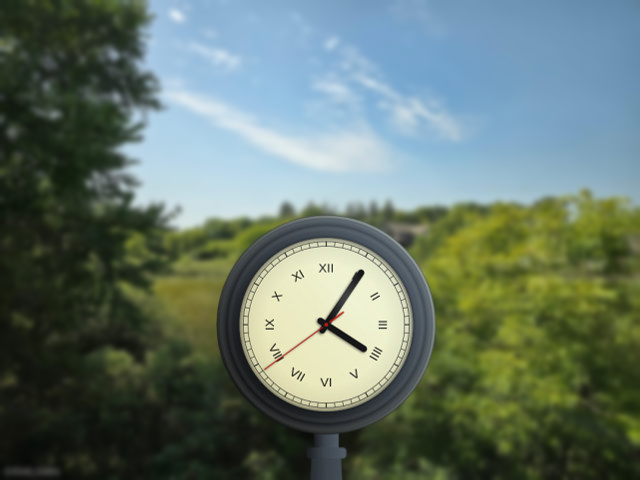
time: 4:05:39
